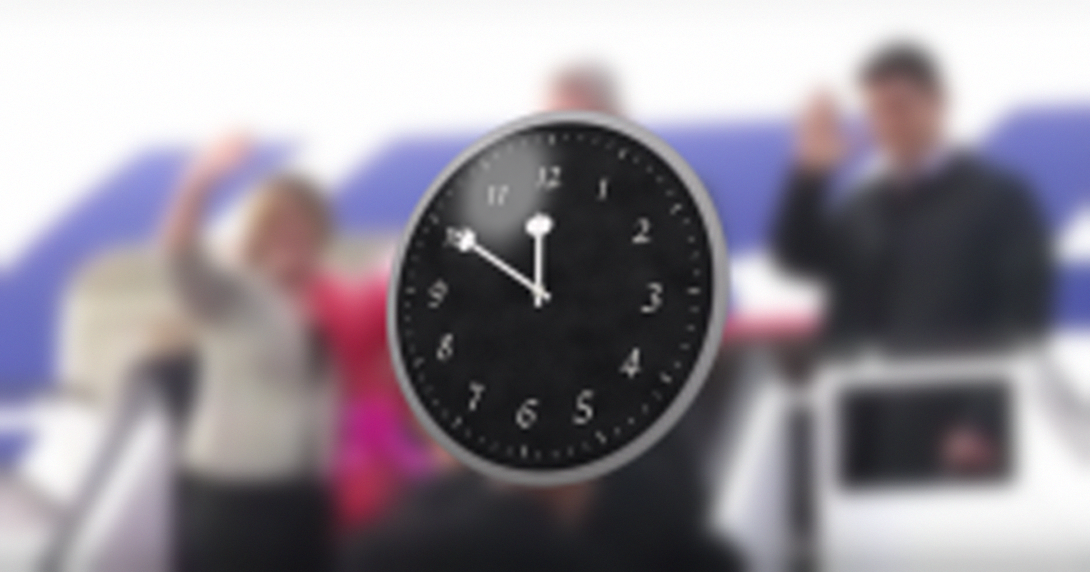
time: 11:50
